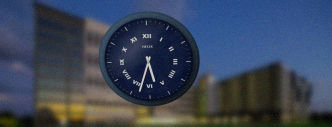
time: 5:33
